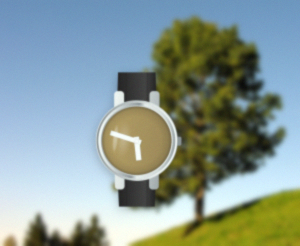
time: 5:48
